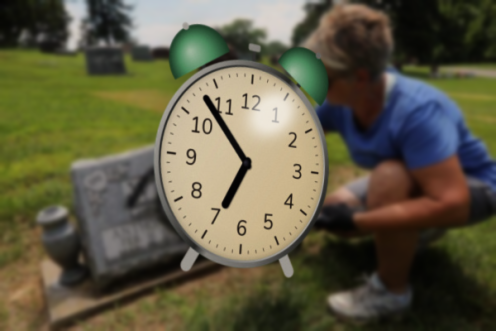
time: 6:53
